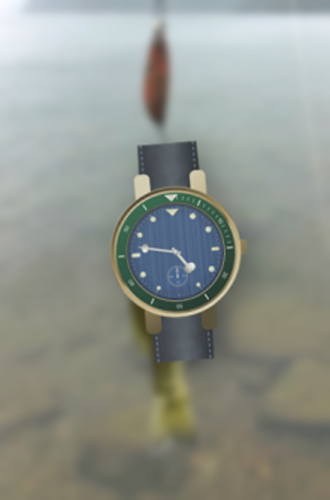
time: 4:47
